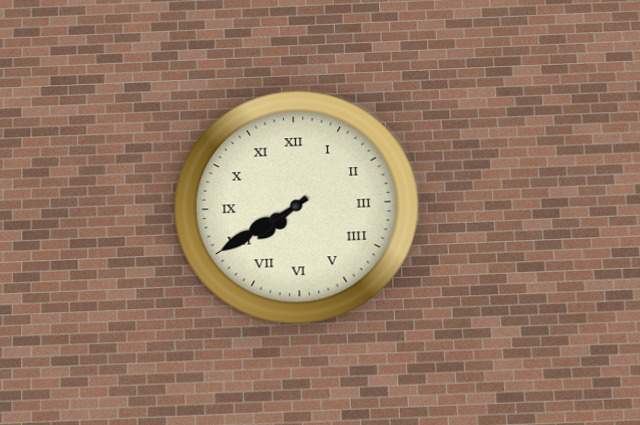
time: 7:40
